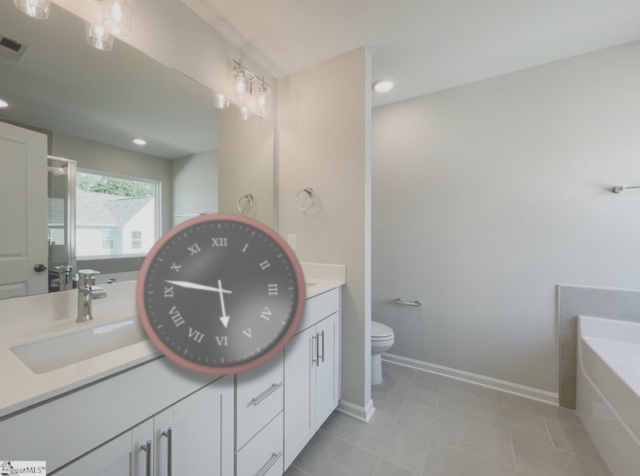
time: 5:47
